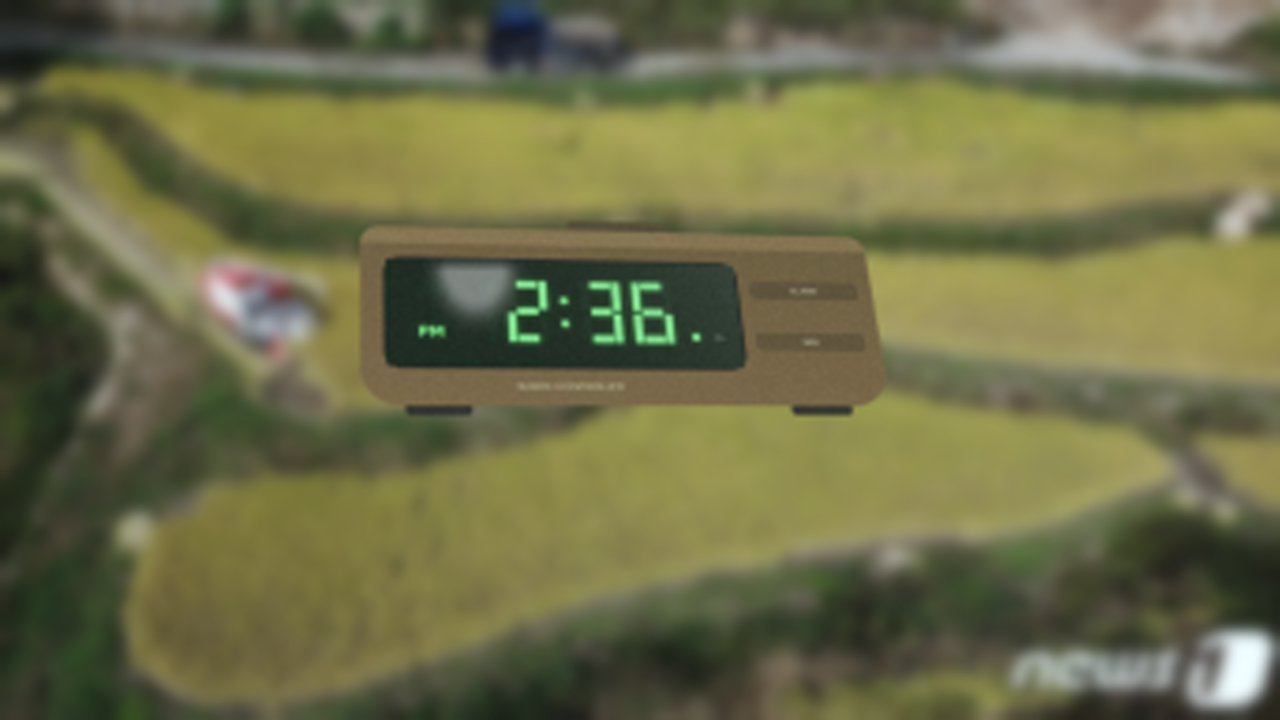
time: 2:36
